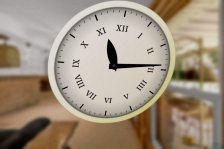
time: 11:14
